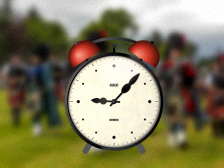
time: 9:07
